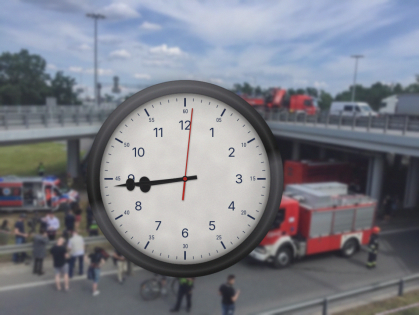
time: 8:44:01
